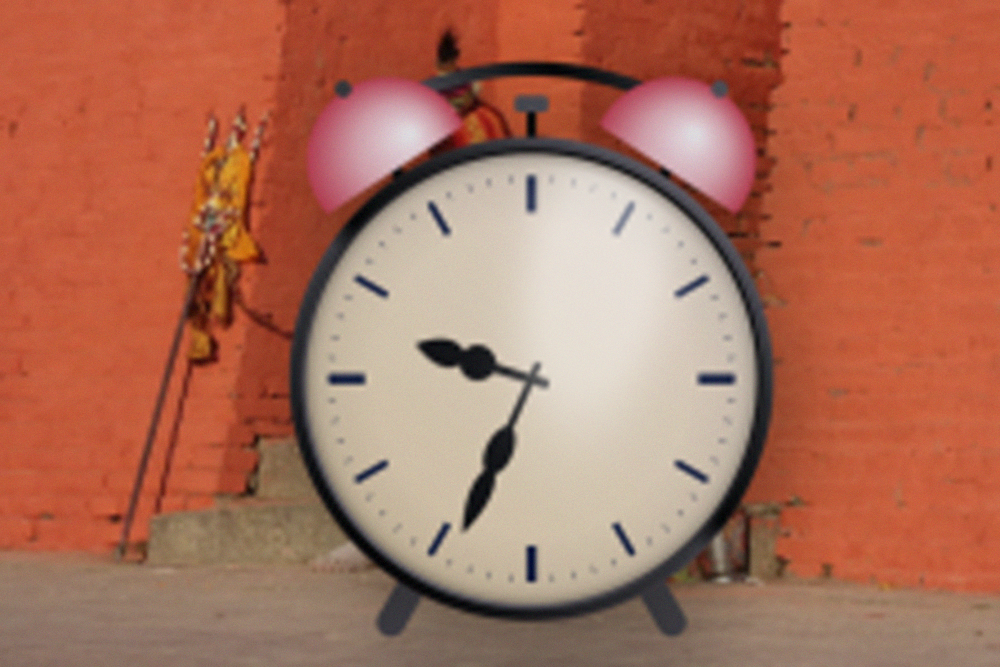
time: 9:34
